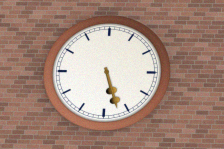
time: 5:27
